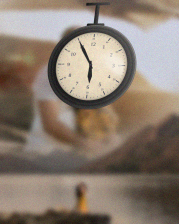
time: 5:55
